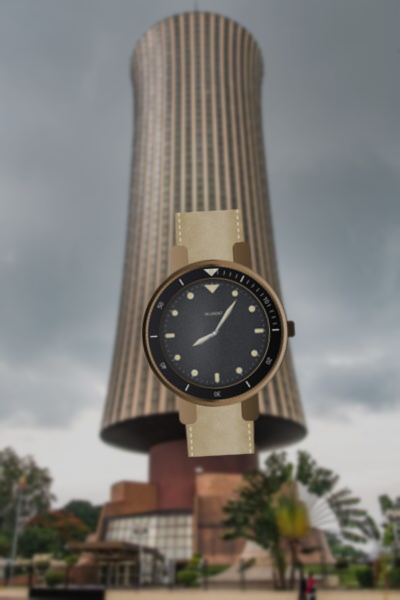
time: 8:06
